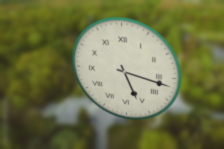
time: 5:17
